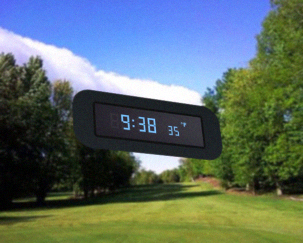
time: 9:38
